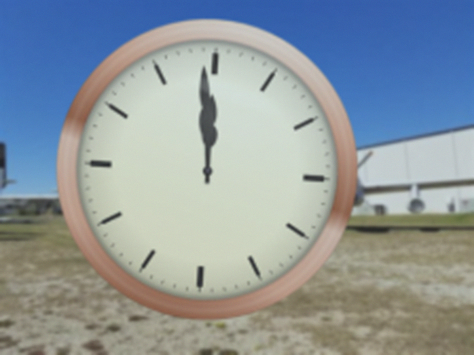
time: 11:59
